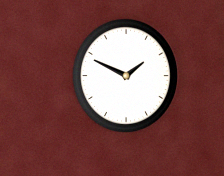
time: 1:49
